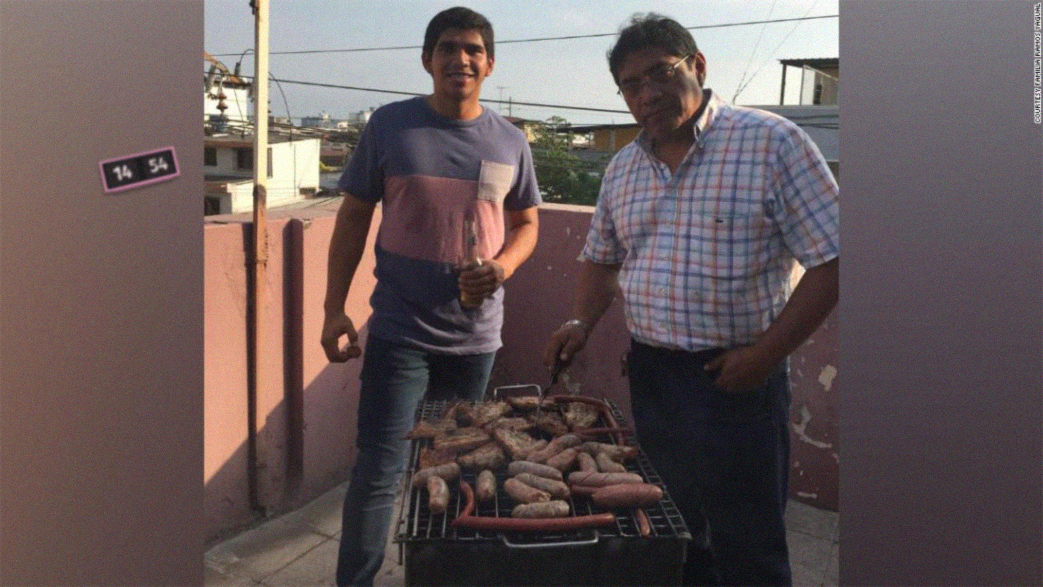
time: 14:54
